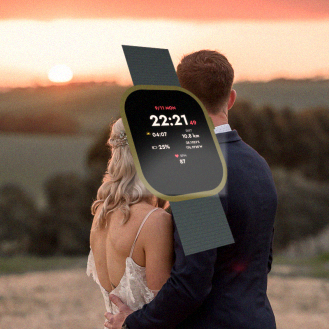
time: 22:21
